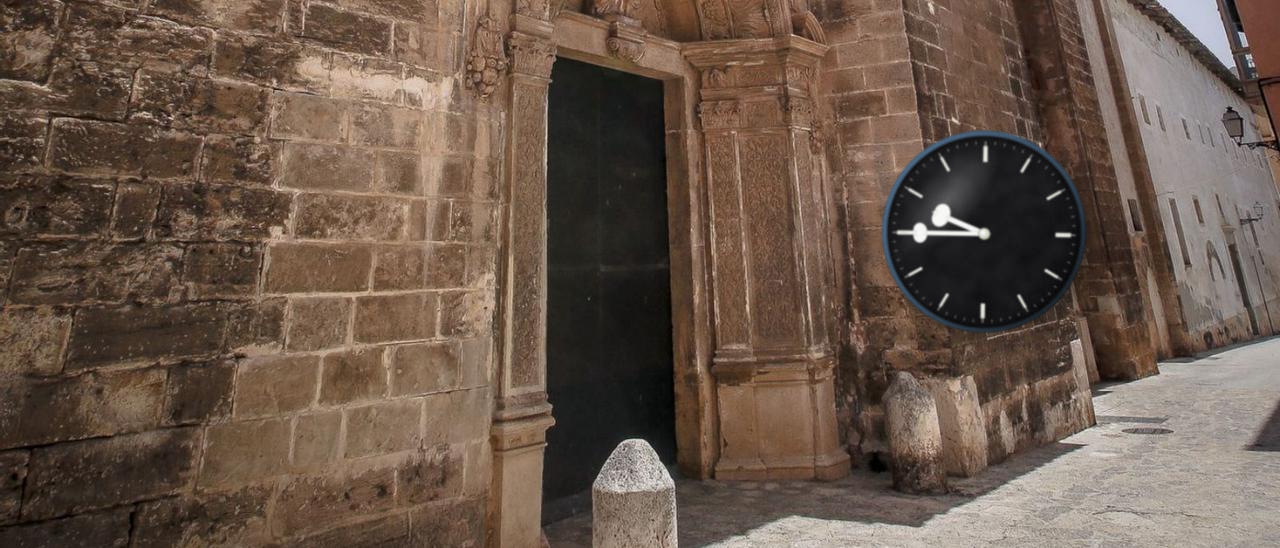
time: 9:45
